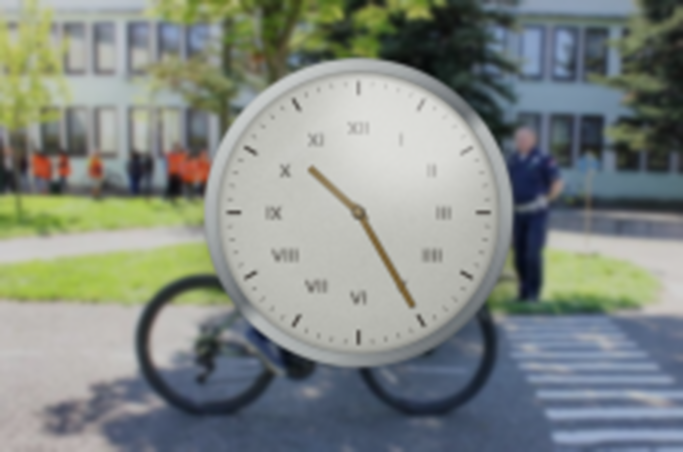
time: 10:25
